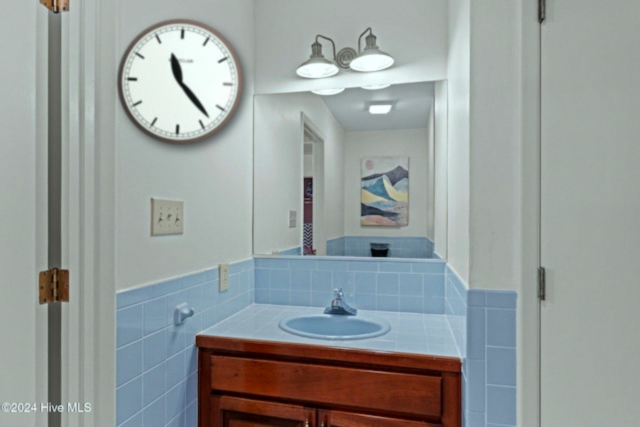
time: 11:23
